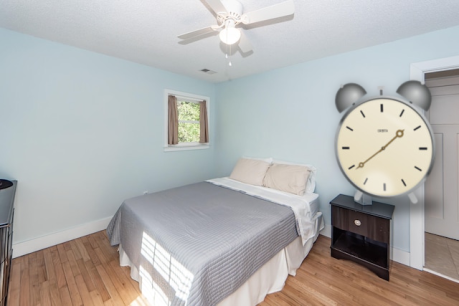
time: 1:39
